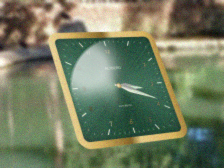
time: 3:19
